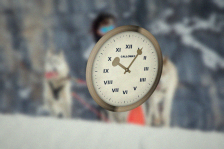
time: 10:06
